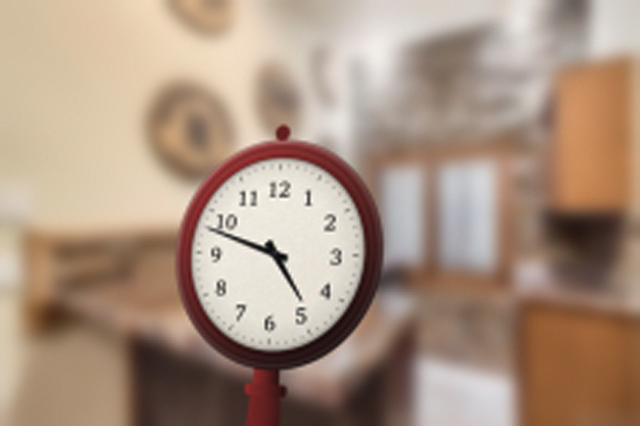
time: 4:48
